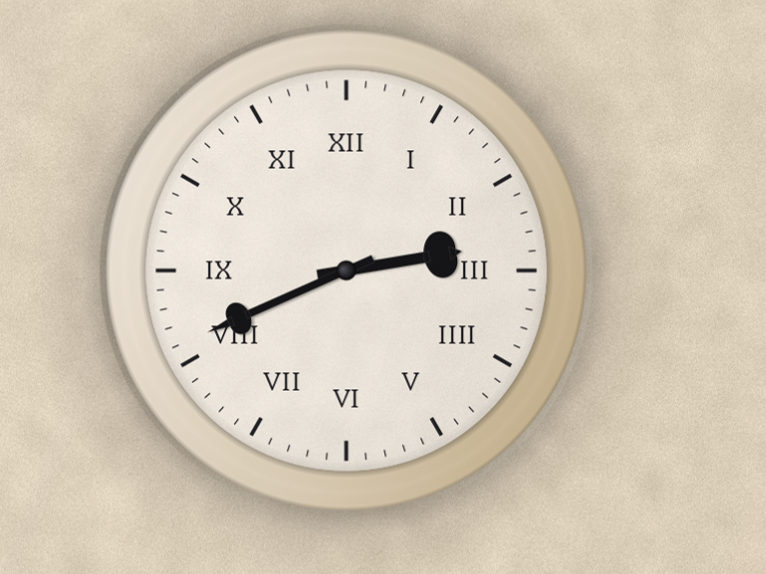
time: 2:41
